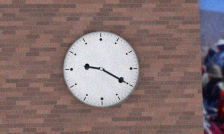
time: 9:20
